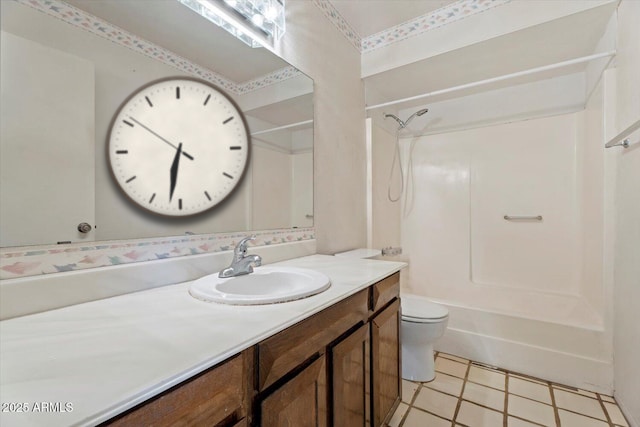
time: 6:31:51
